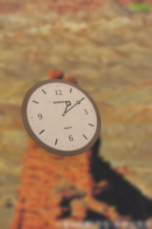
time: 1:10
